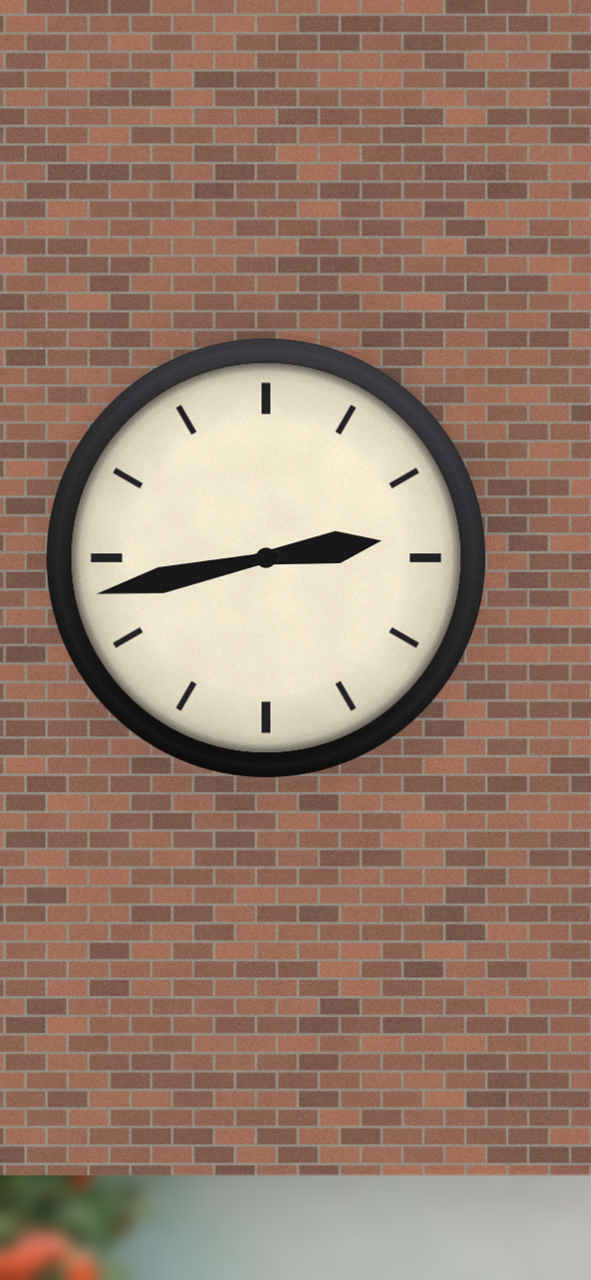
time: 2:43
